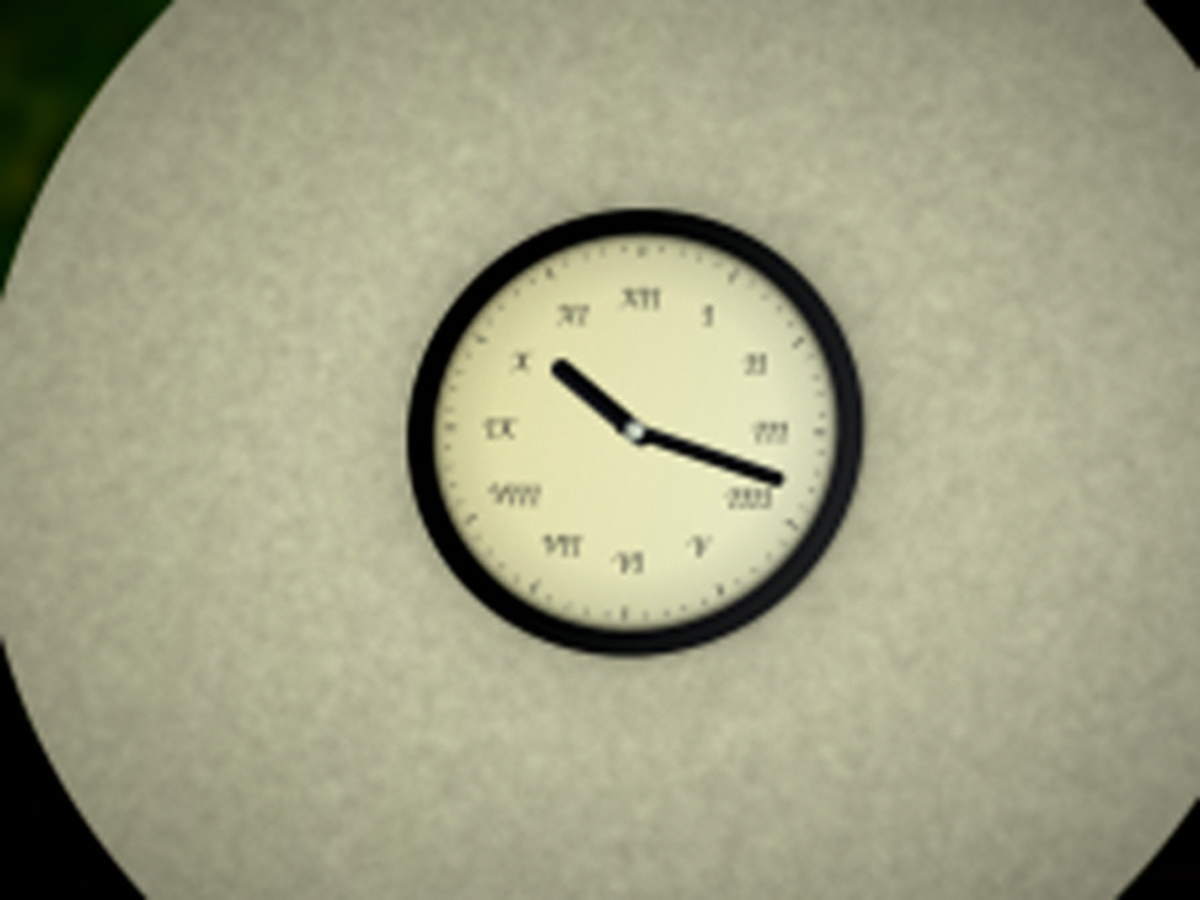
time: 10:18
